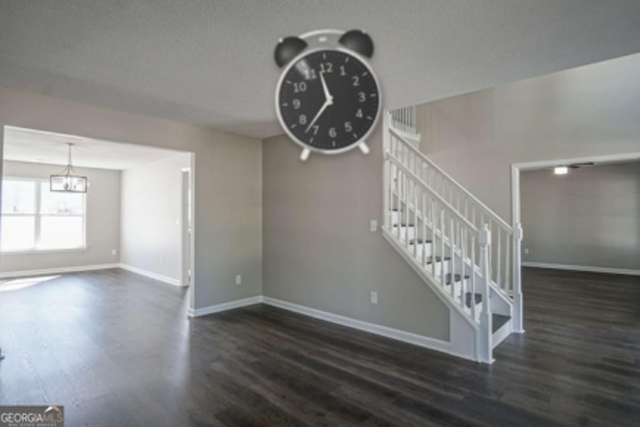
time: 11:37
